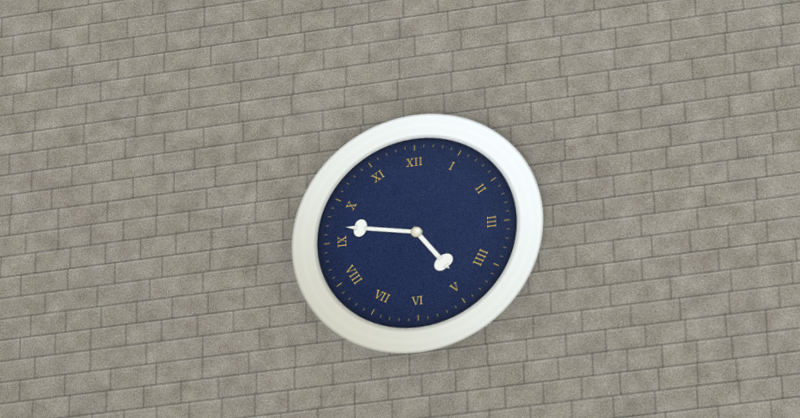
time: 4:47
